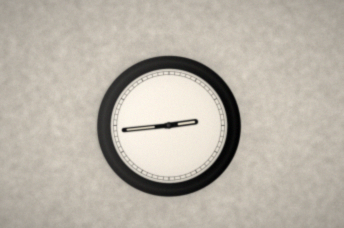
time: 2:44
